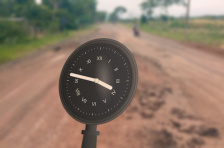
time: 3:47
